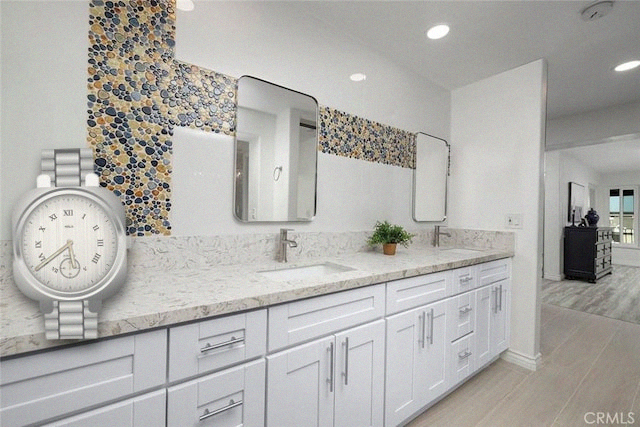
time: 5:39
